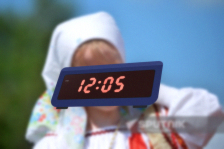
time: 12:05
